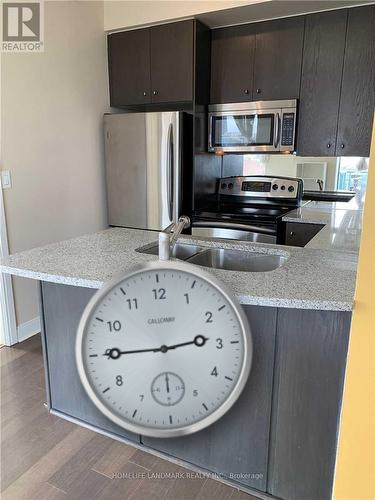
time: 2:45
